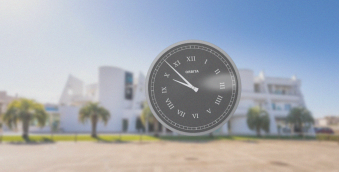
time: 9:53
